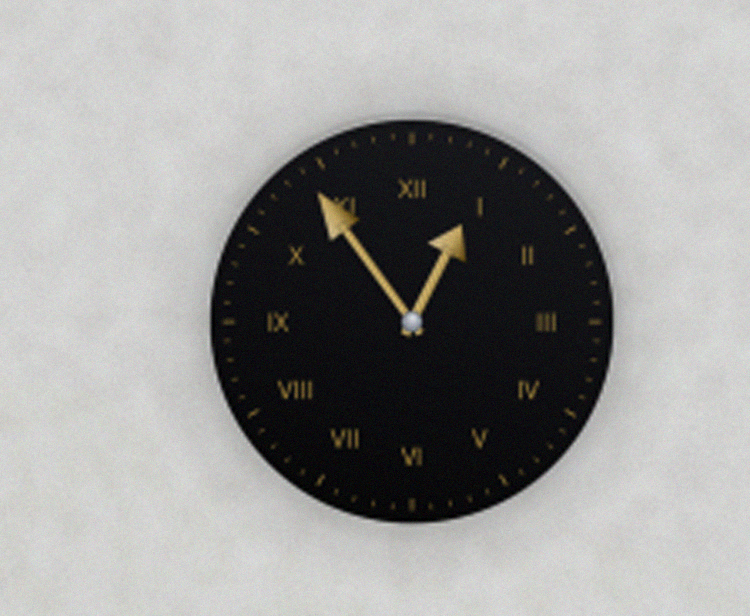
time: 12:54
